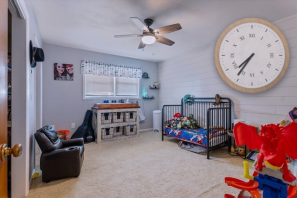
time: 7:36
